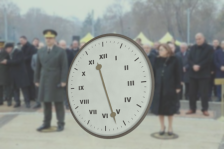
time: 11:27
